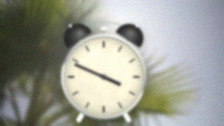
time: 3:49
